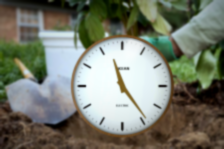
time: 11:24
